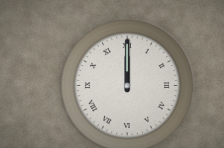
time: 12:00
